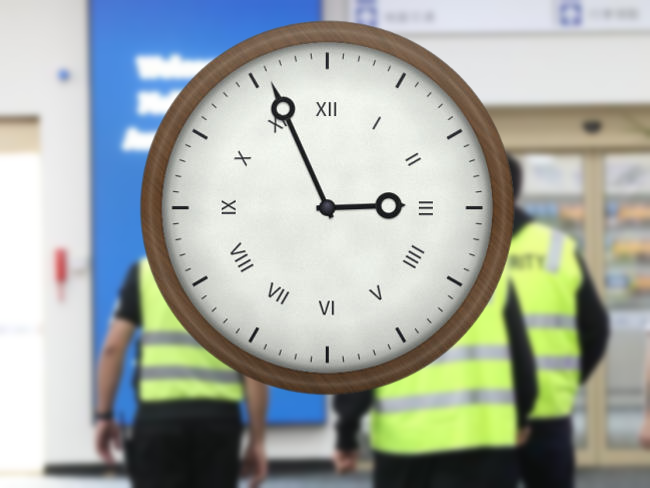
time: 2:56
